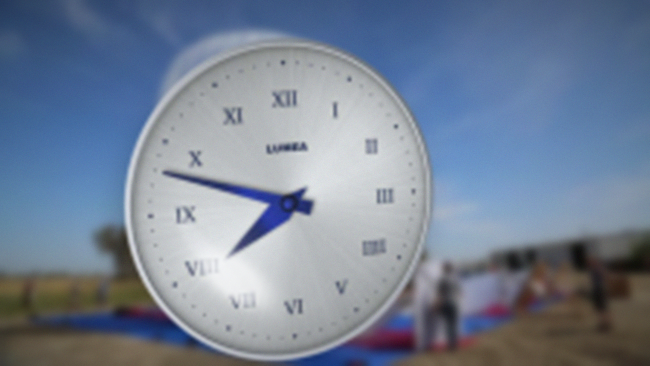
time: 7:48
